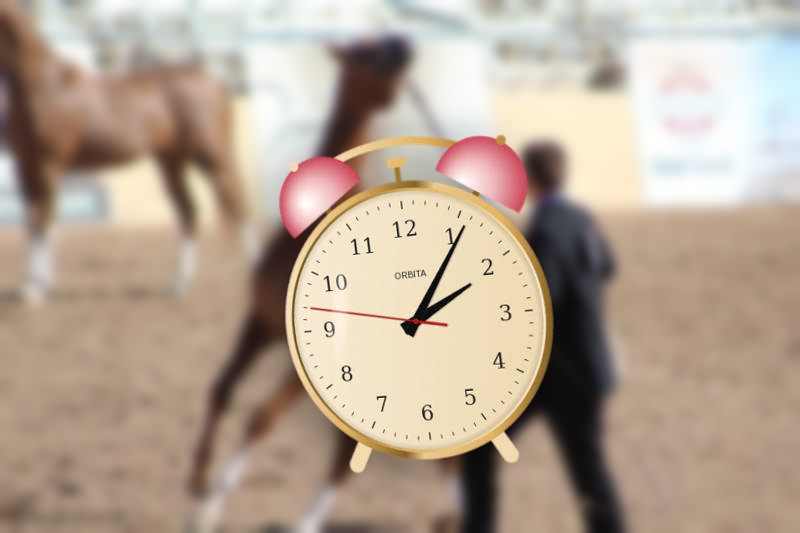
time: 2:05:47
